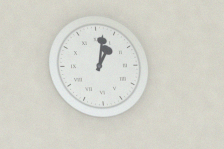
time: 1:02
